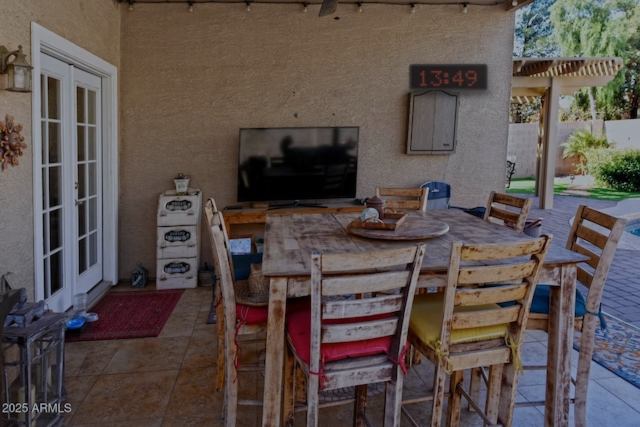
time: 13:49
